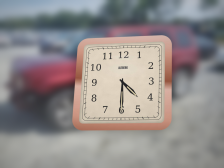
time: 4:30
